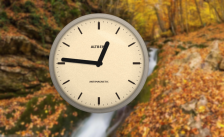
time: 12:46
